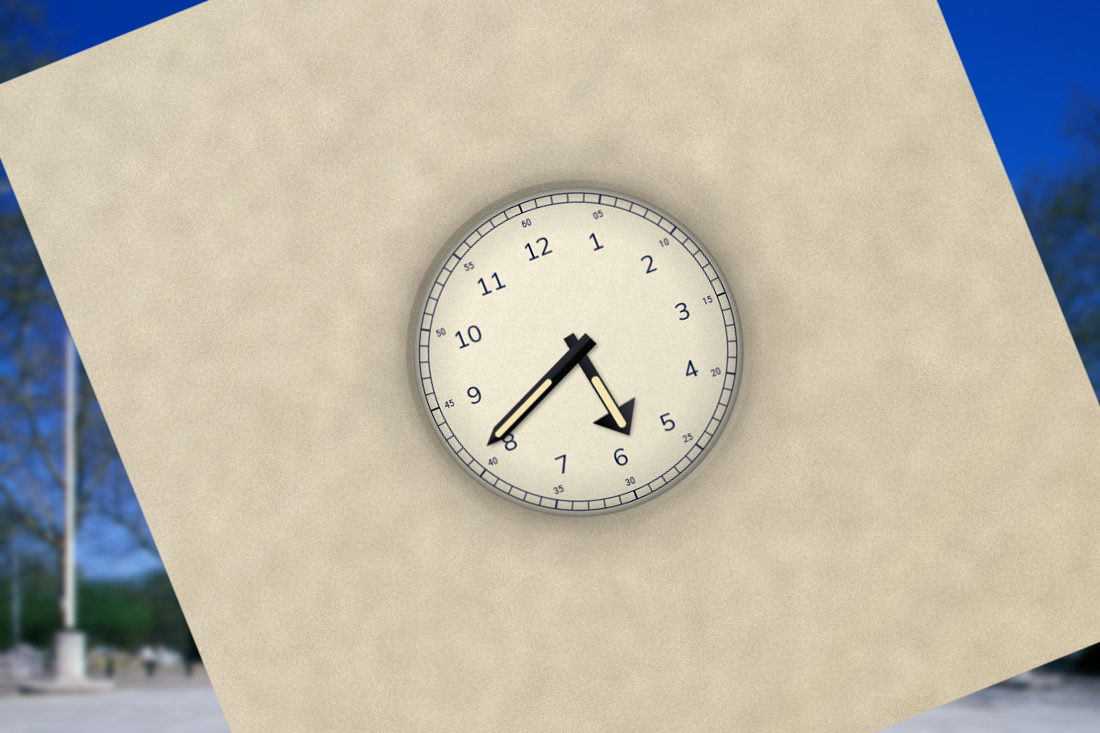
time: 5:41
